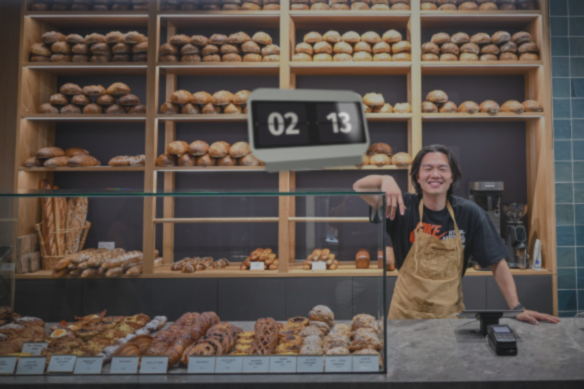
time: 2:13
